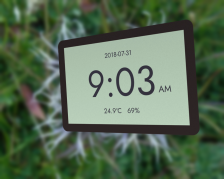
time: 9:03
